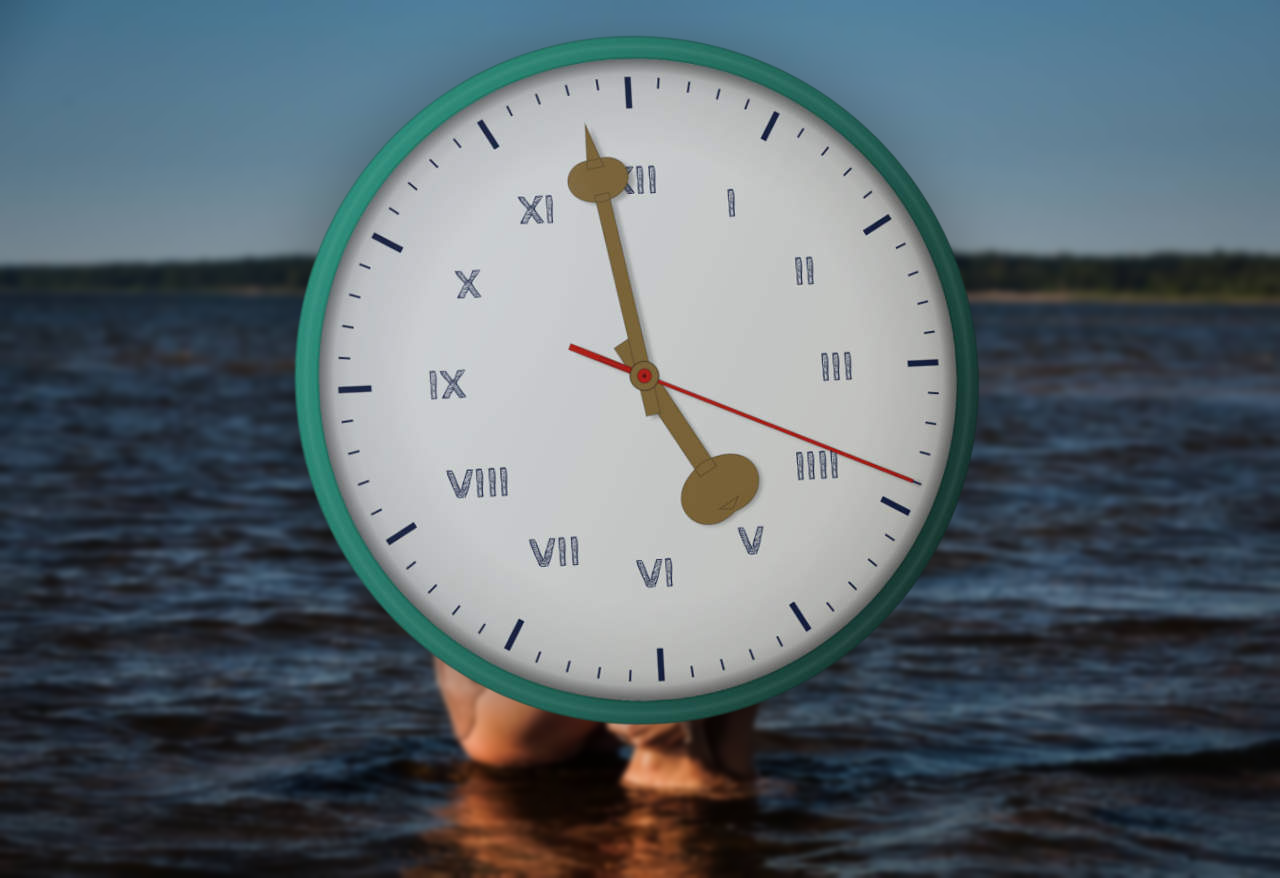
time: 4:58:19
